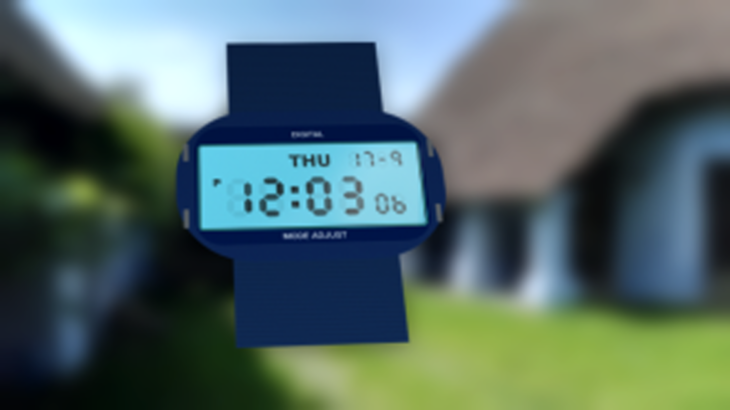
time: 12:03:06
